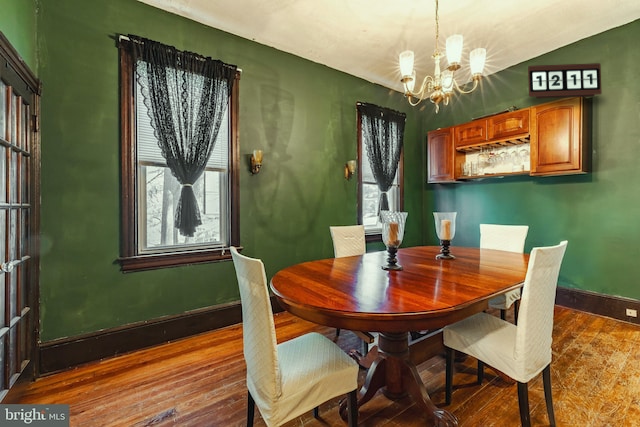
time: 12:11
